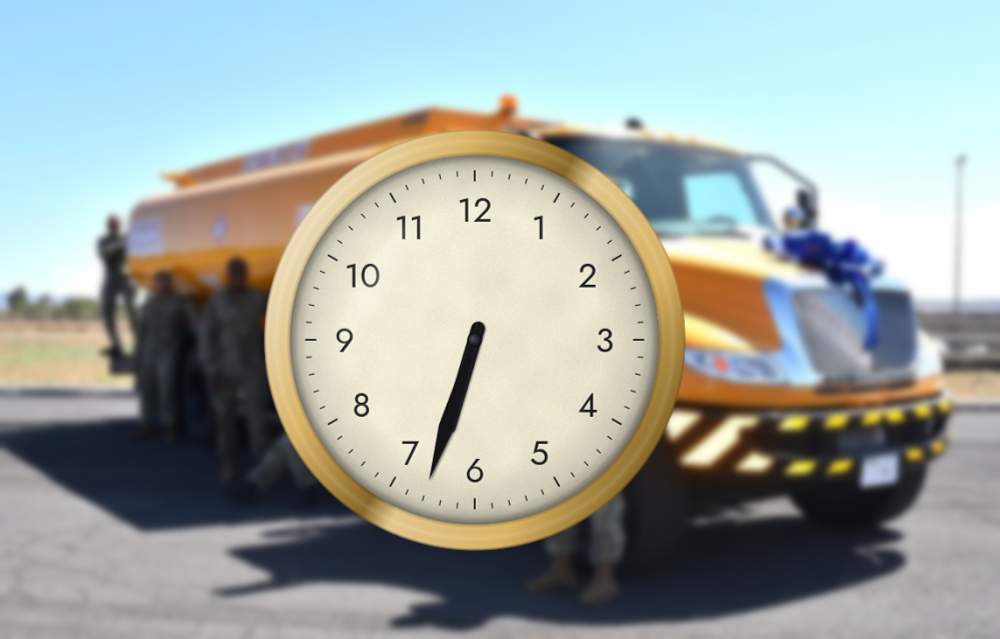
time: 6:33
